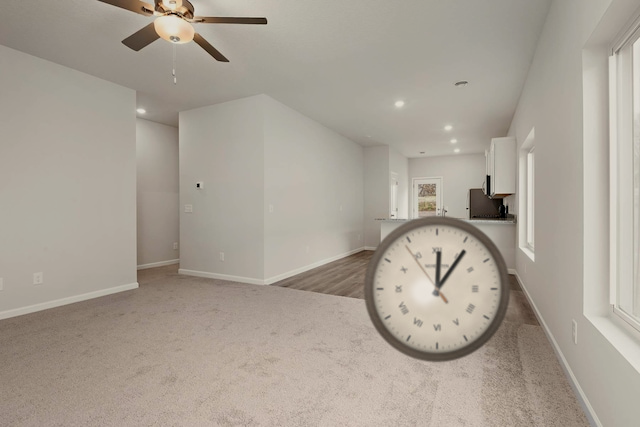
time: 12:05:54
